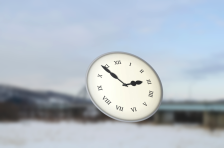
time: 2:54
